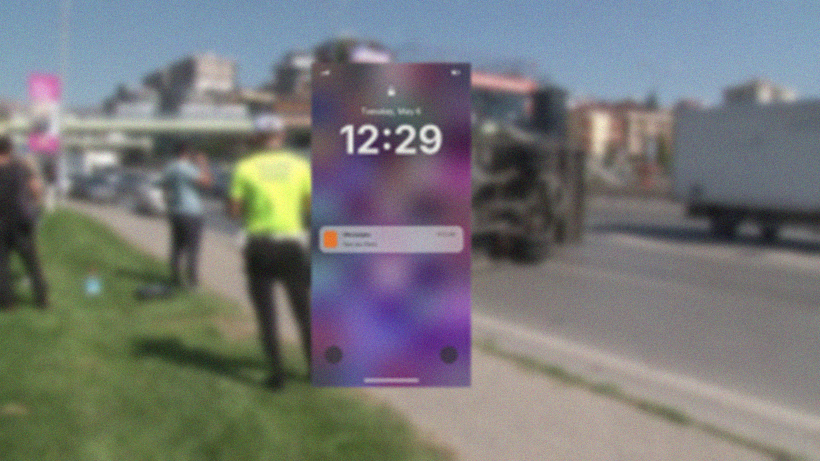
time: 12:29
